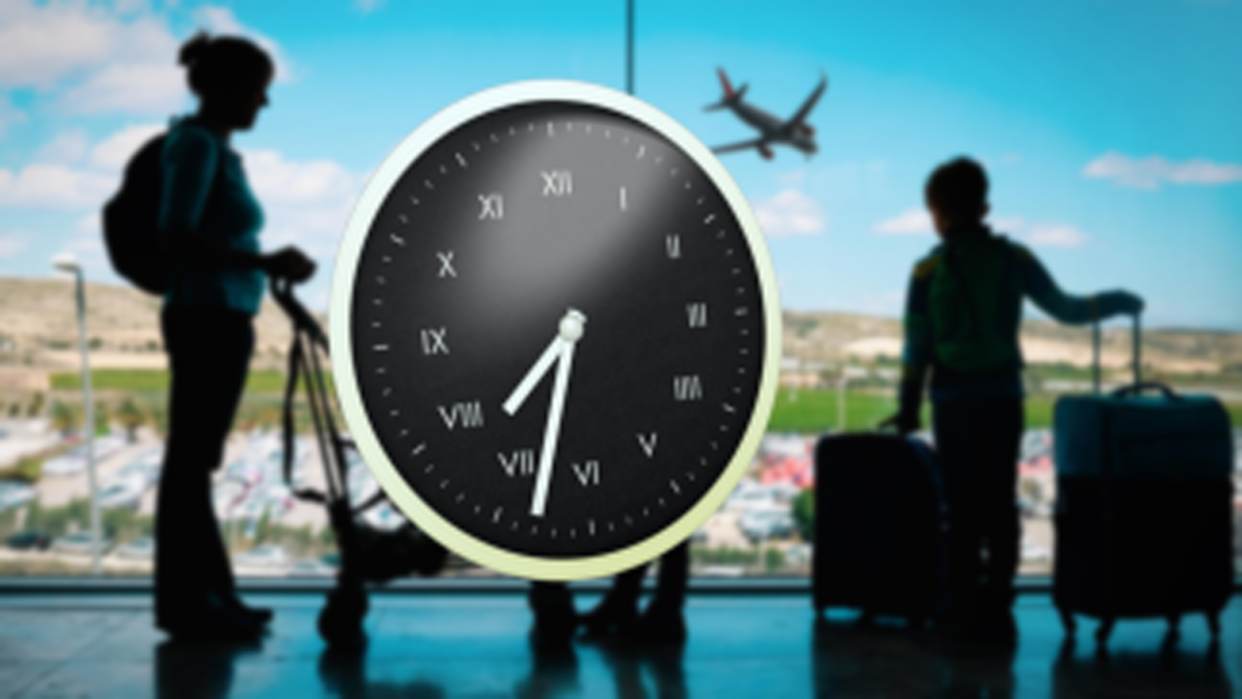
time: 7:33
